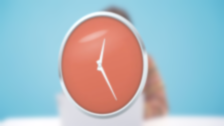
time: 12:25
